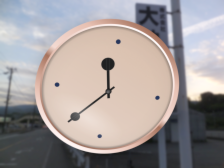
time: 11:37
